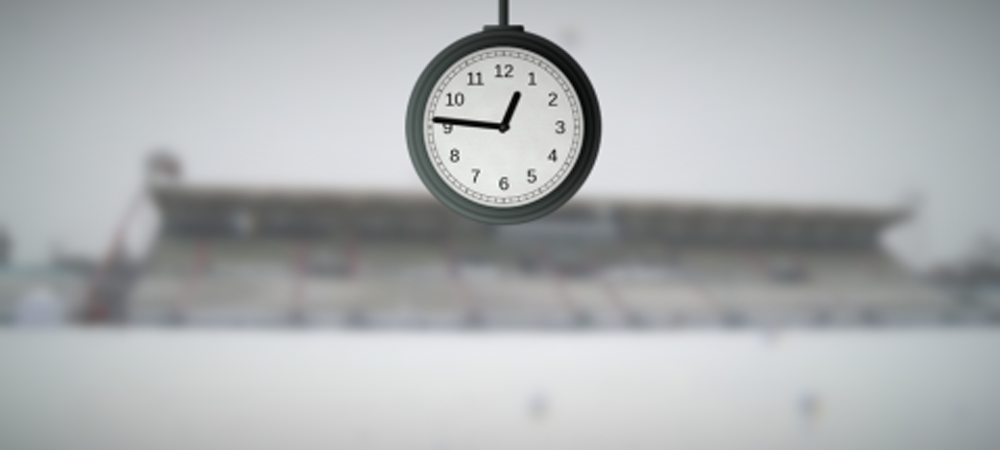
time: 12:46
